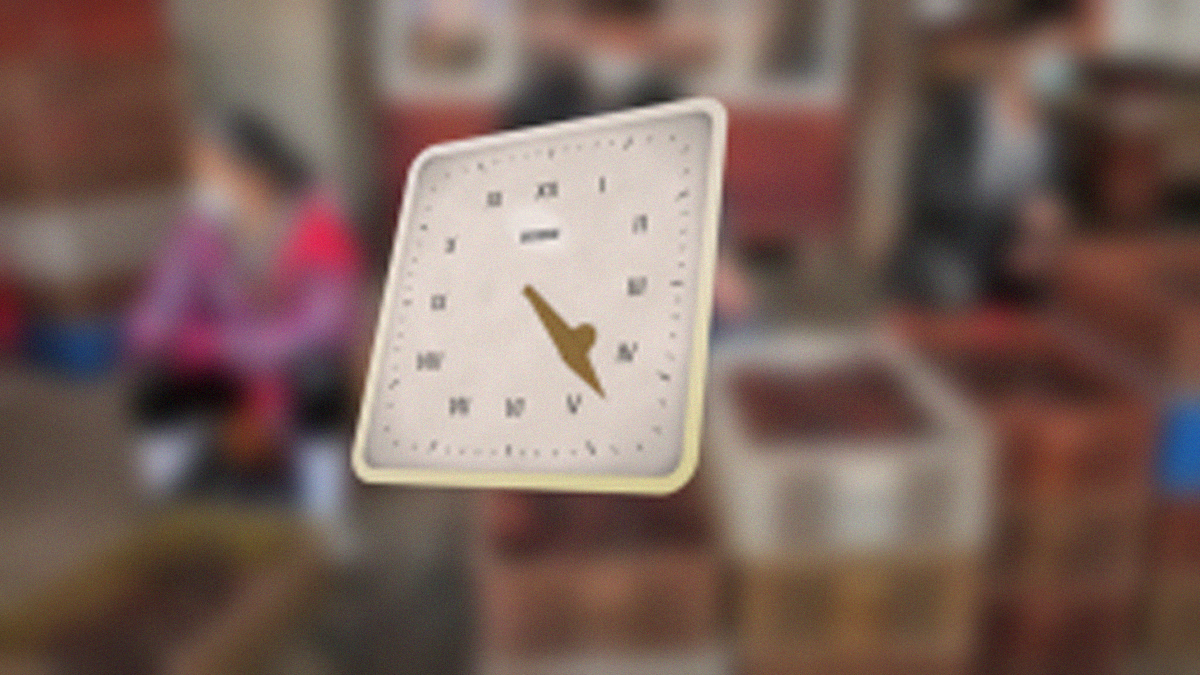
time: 4:23
